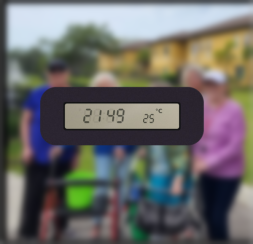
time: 21:49
